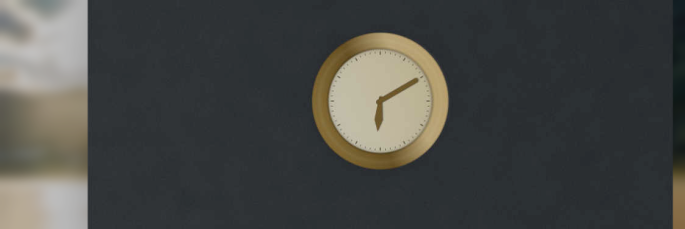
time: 6:10
